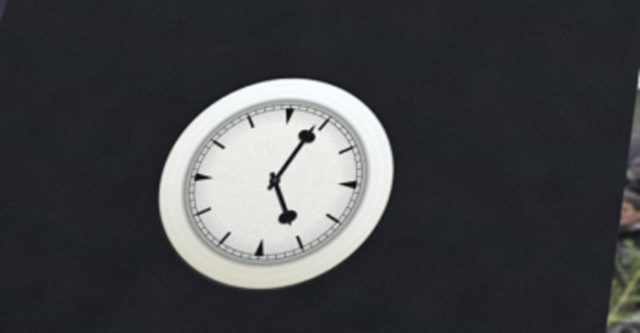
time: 5:04
